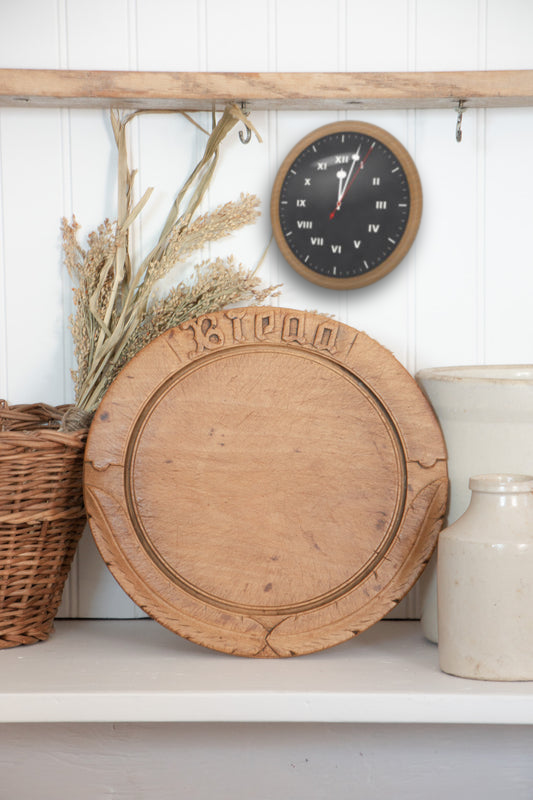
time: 12:03:05
